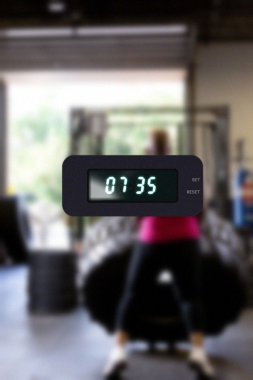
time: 7:35
